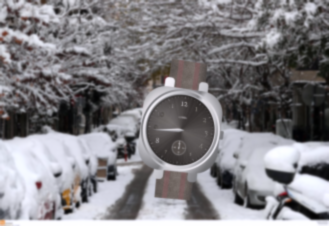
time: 8:44
